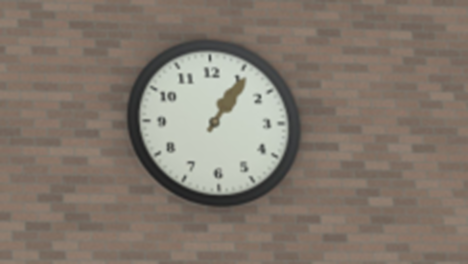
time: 1:06
